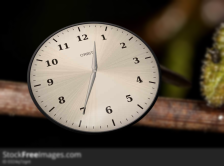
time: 12:35
